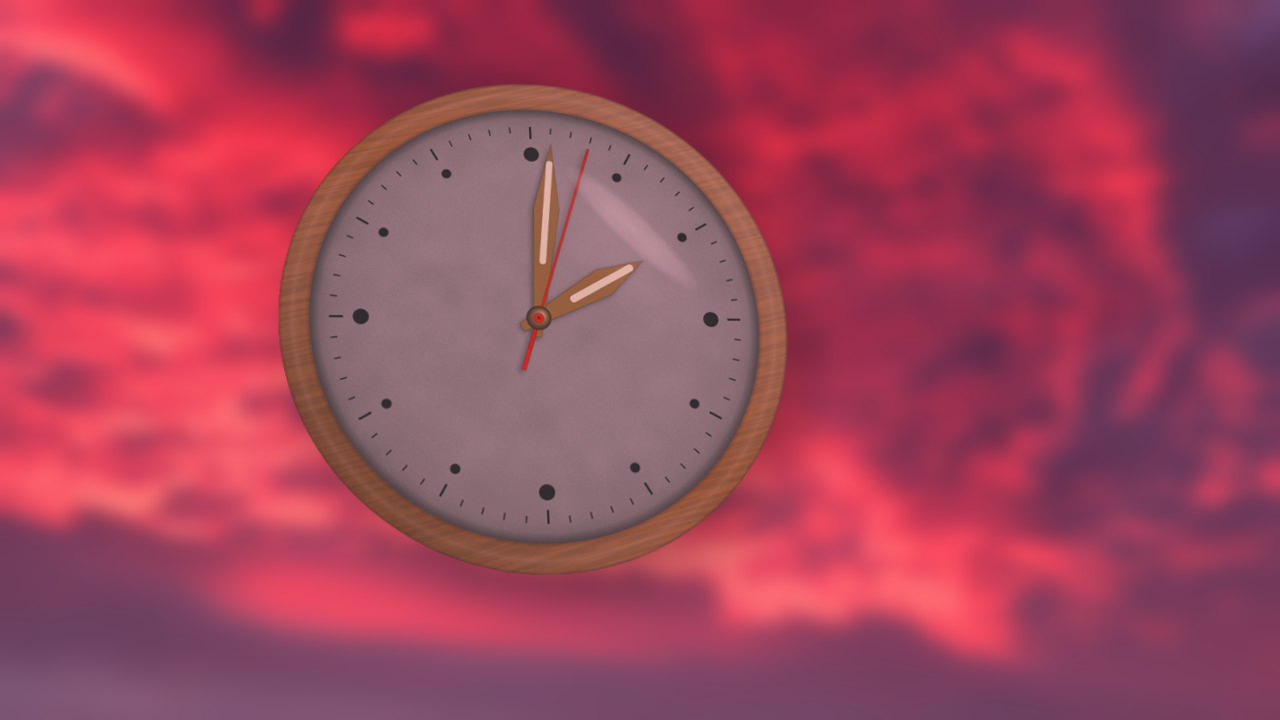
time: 2:01:03
